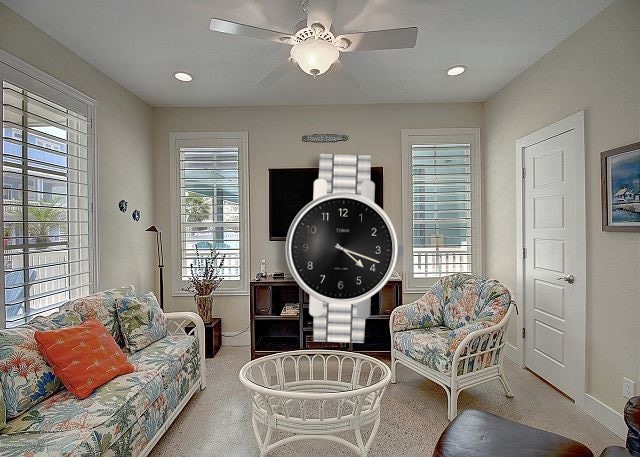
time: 4:18
